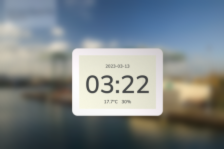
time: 3:22
